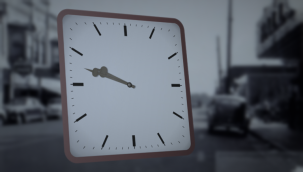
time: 9:48
